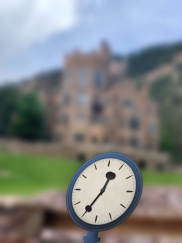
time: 12:35
